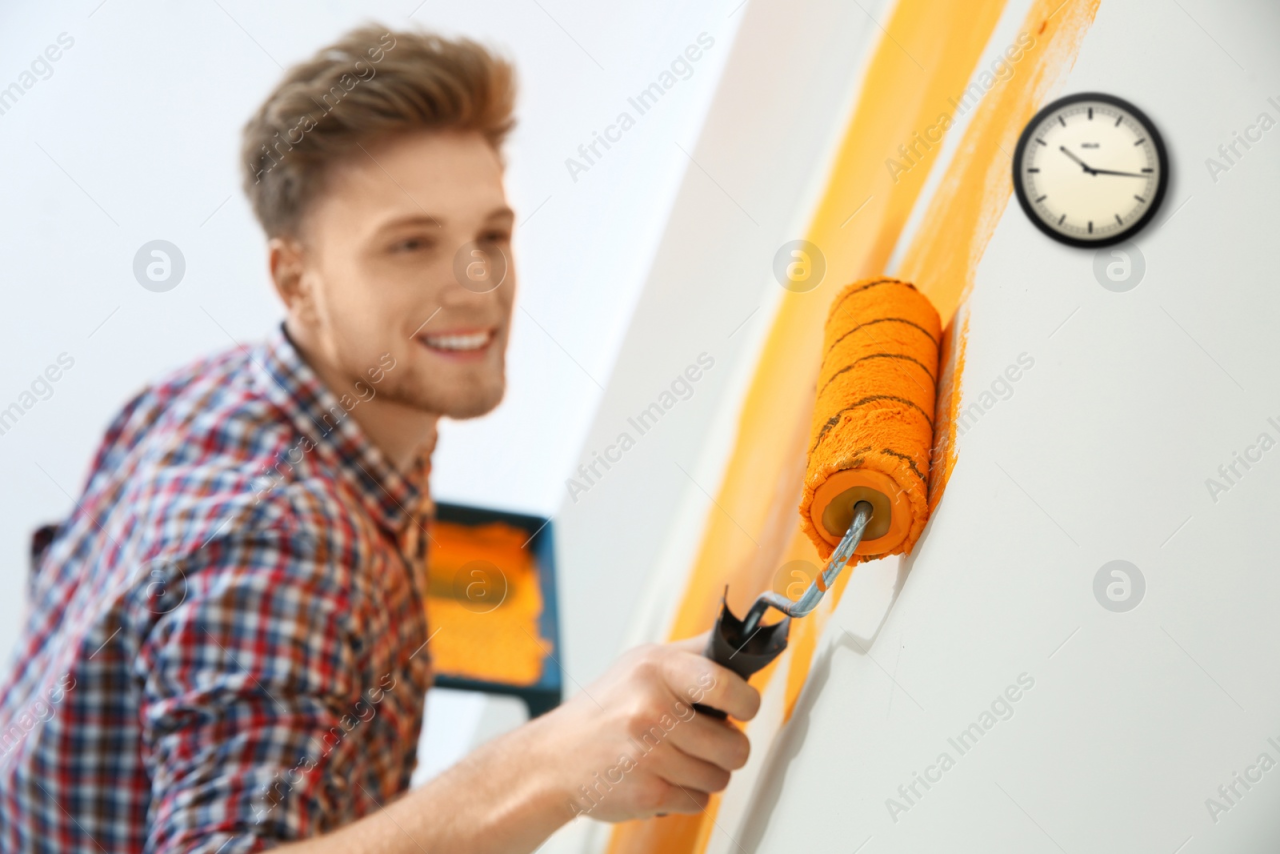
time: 10:16
